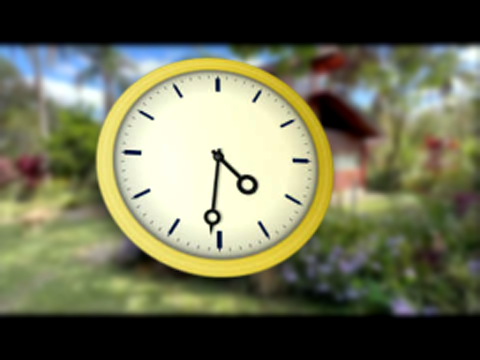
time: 4:31
